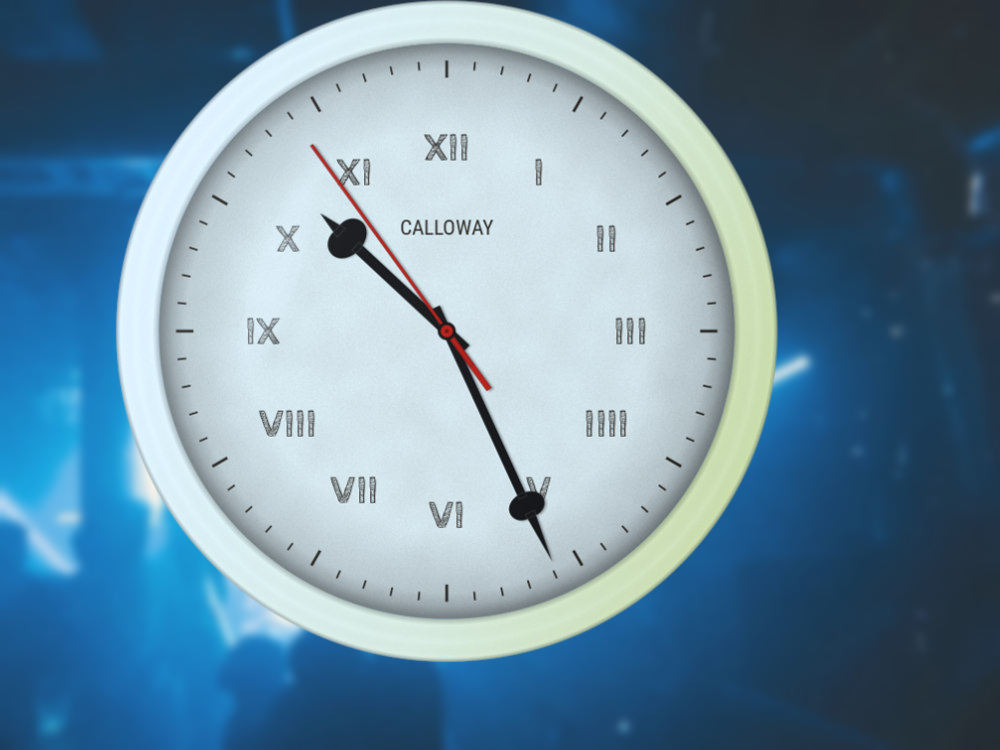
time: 10:25:54
